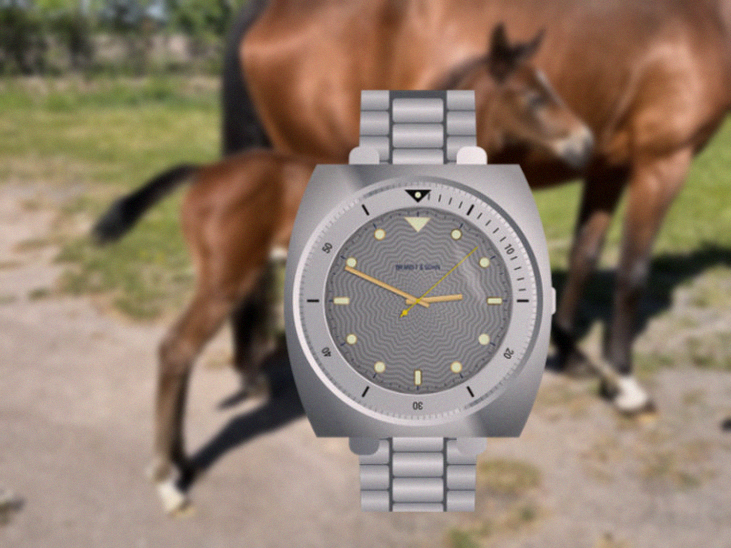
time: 2:49:08
